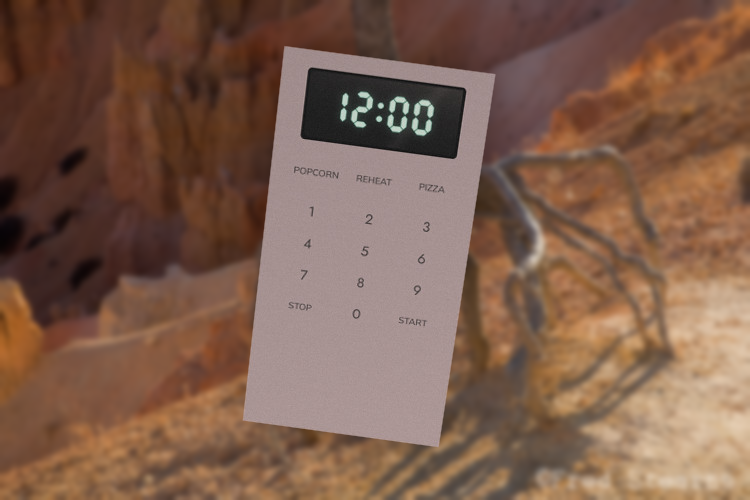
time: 12:00
